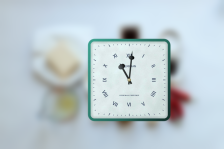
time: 11:01
